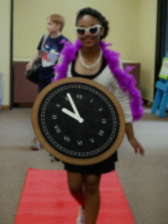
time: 9:56
